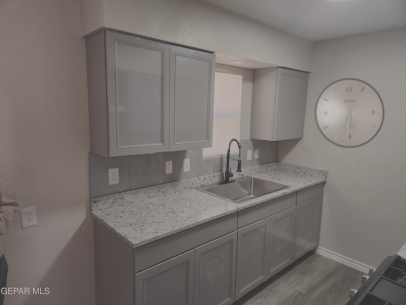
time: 6:31
